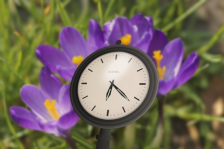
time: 6:22
